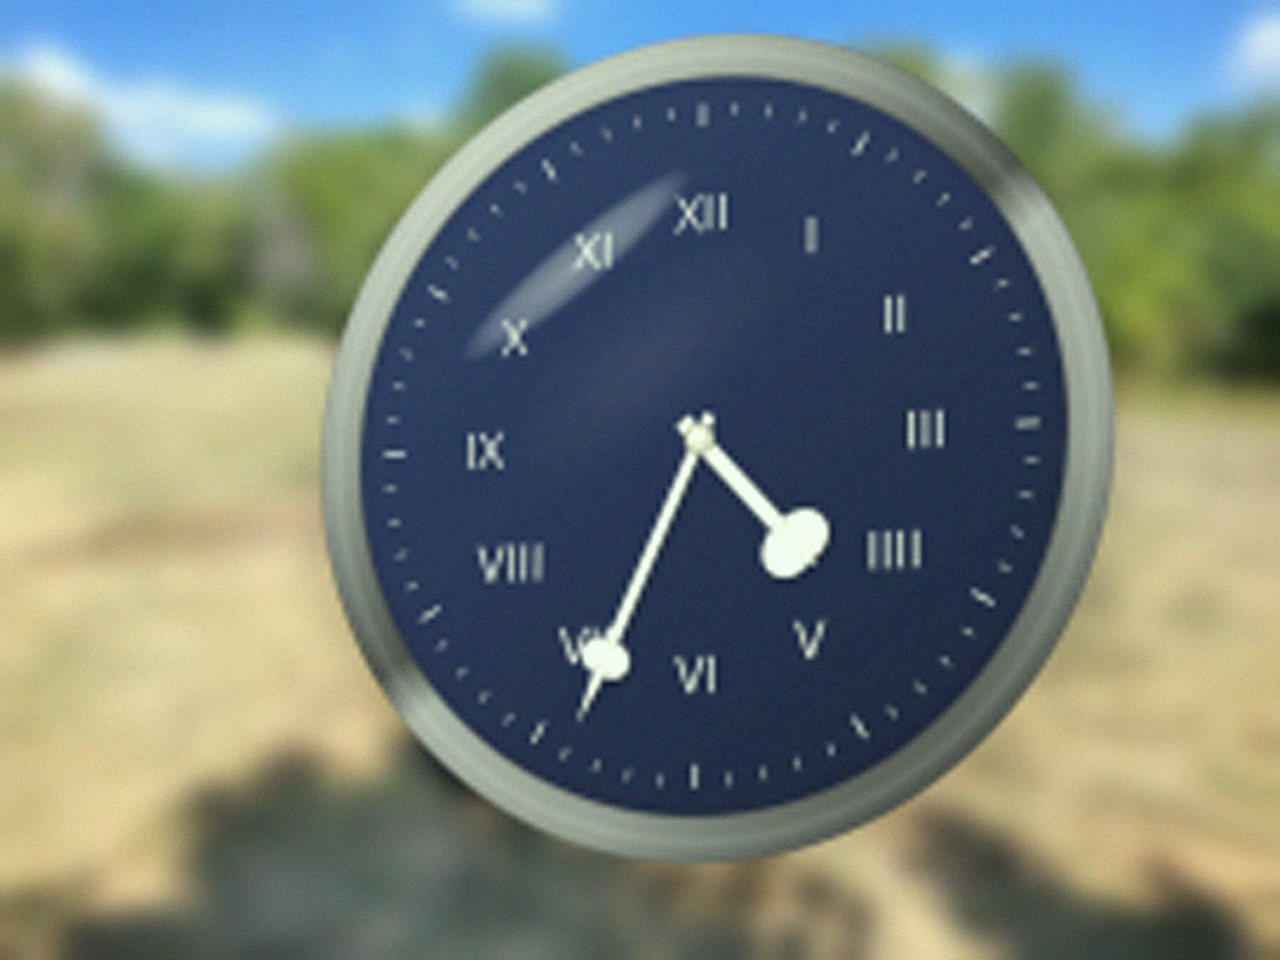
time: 4:34
